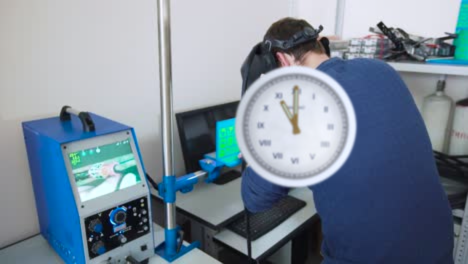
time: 11:00
